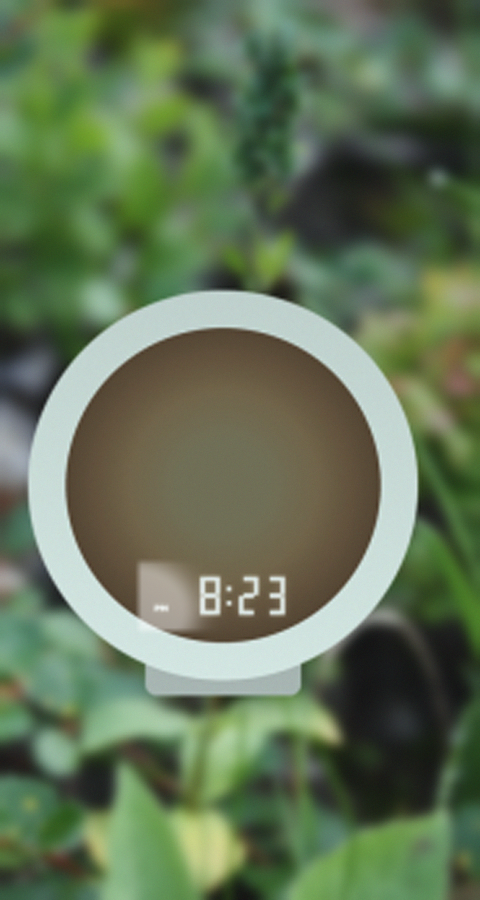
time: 8:23
